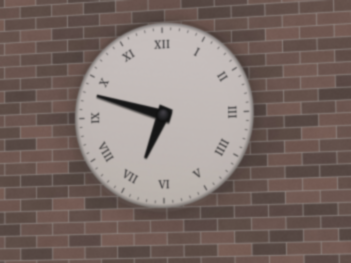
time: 6:48
